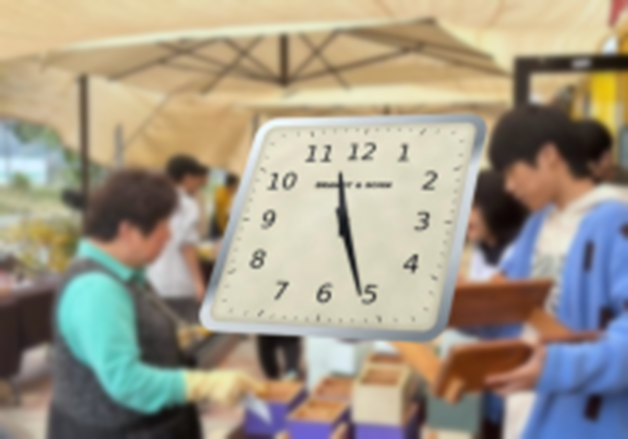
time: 11:26
